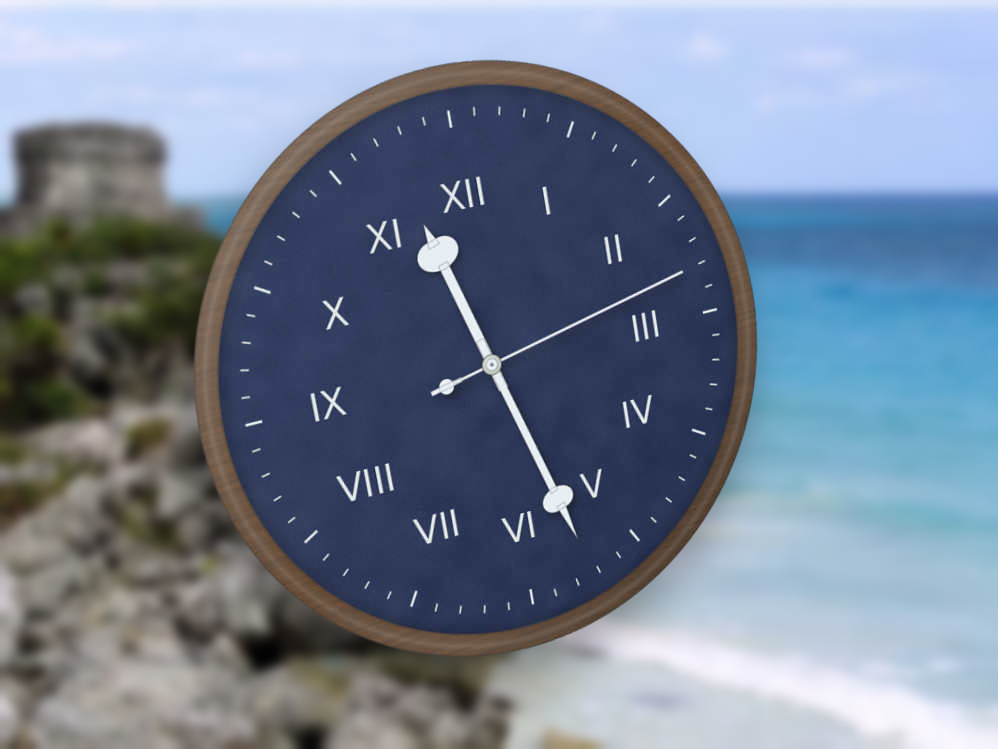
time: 11:27:13
